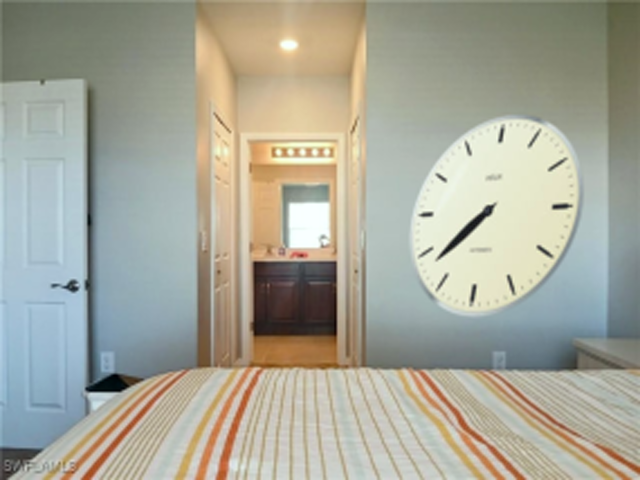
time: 7:38
